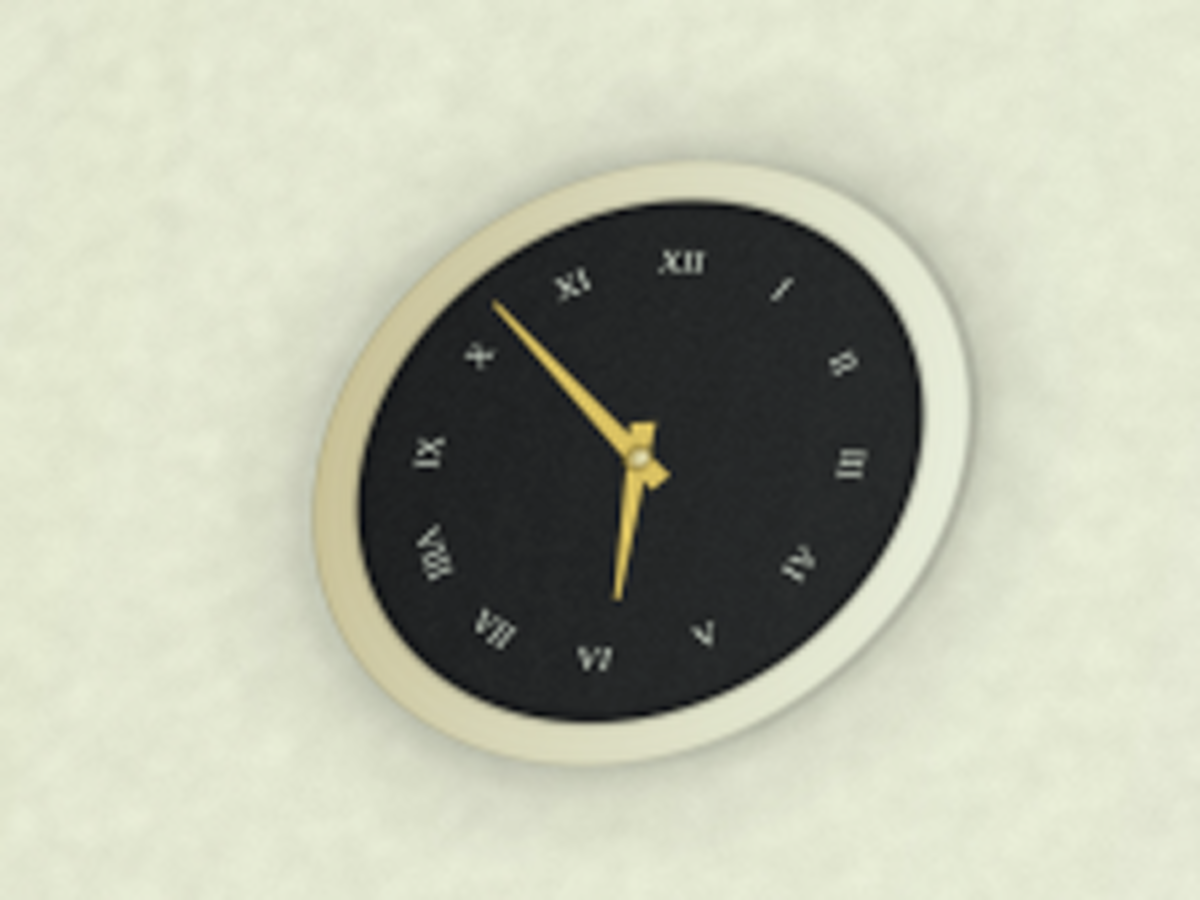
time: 5:52
